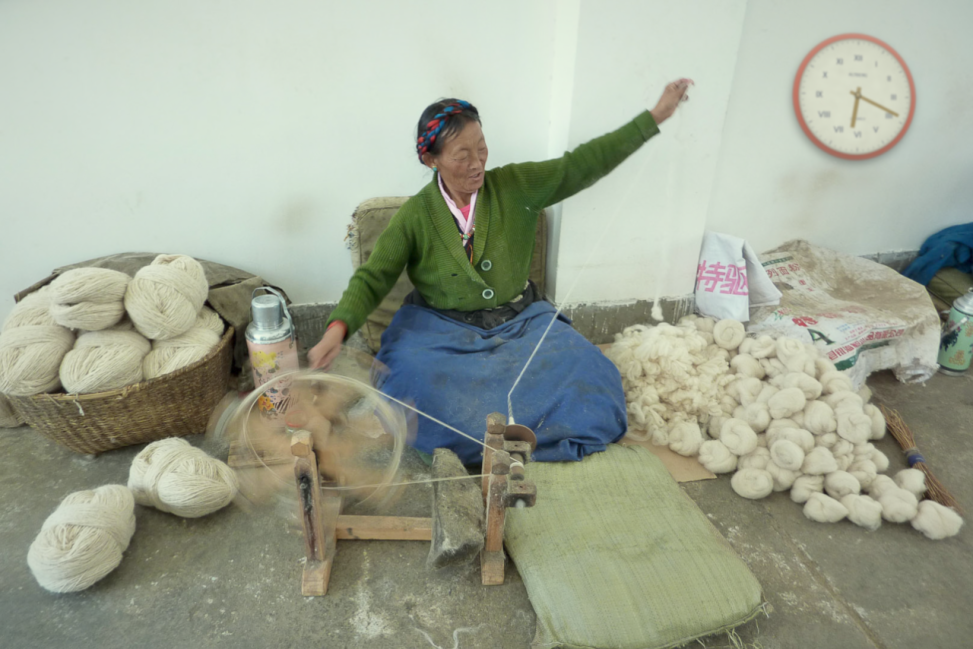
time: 6:19
